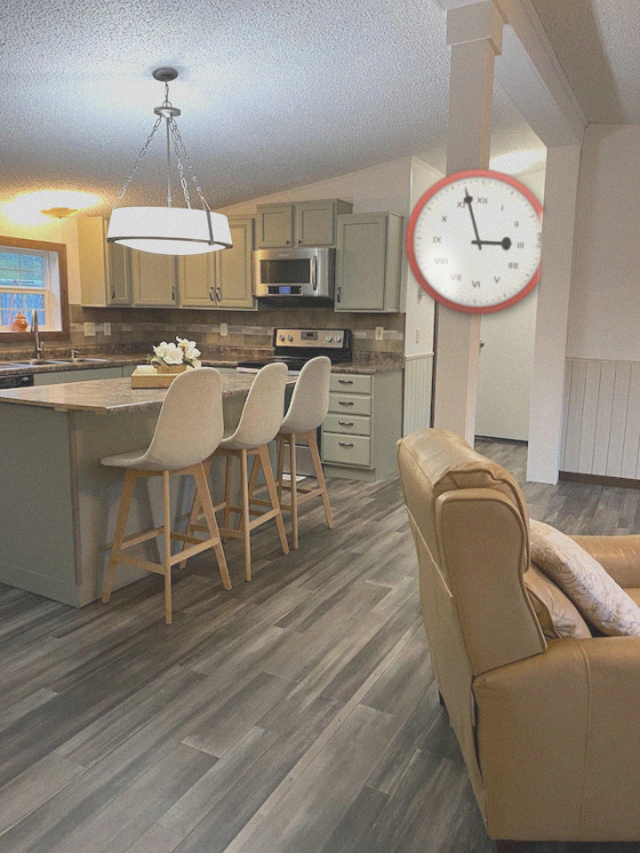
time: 2:57
